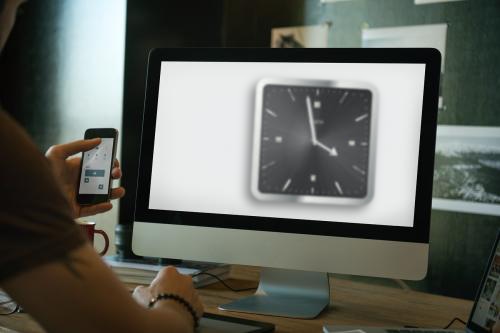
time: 3:58
